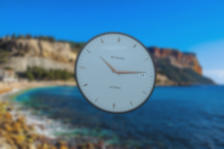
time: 10:14
